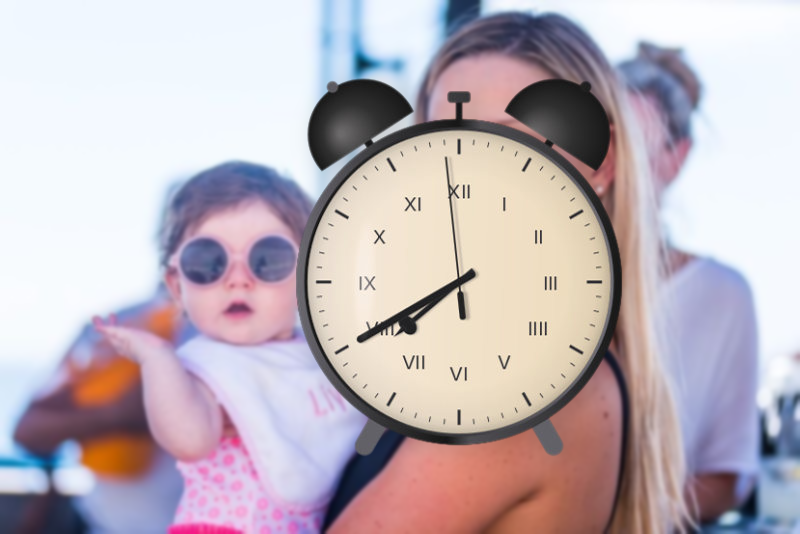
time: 7:39:59
